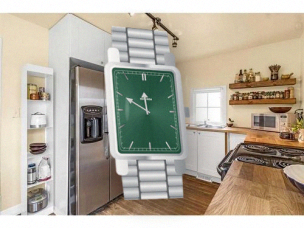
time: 11:50
